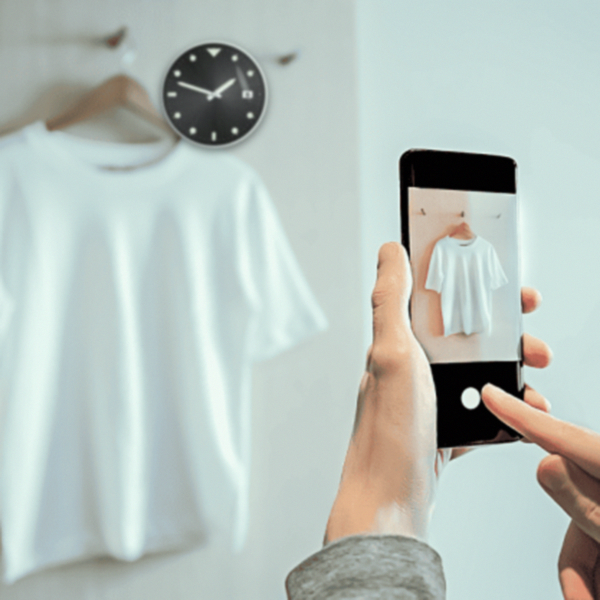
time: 1:48
